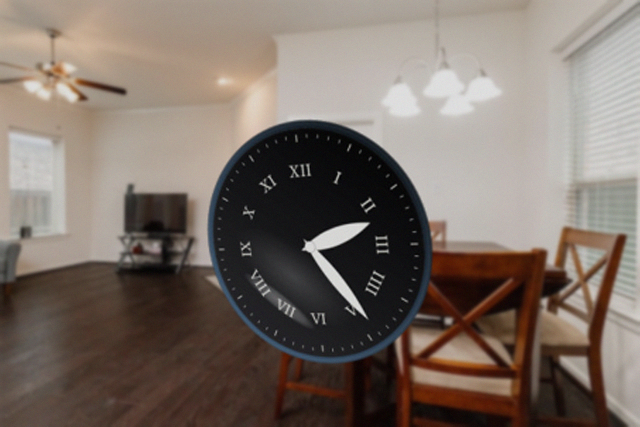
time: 2:24
